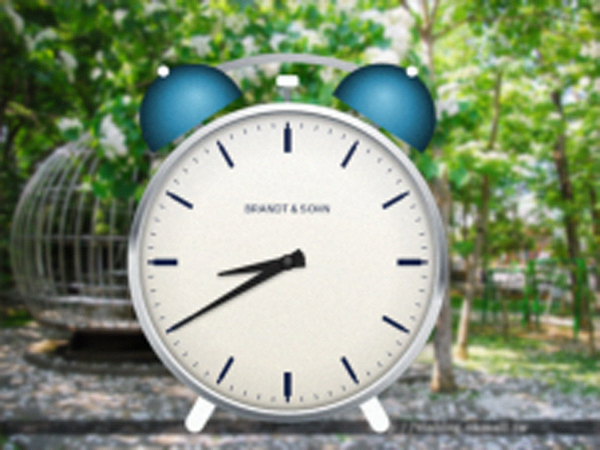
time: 8:40
